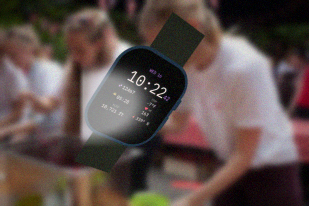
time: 10:22
